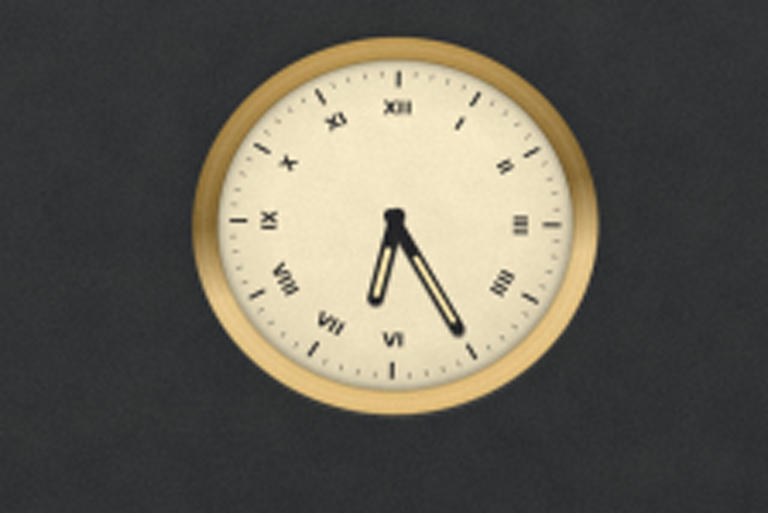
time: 6:25
